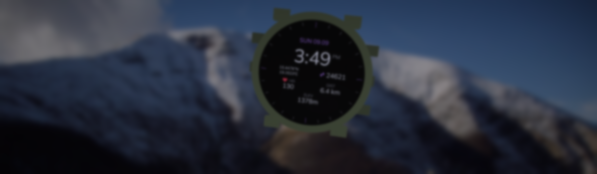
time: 3:49
